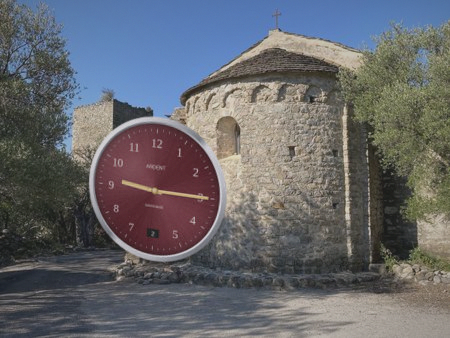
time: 9:15
